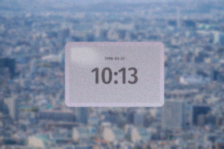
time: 10:13
